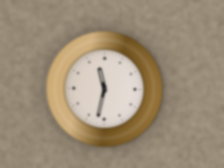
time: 11:32
